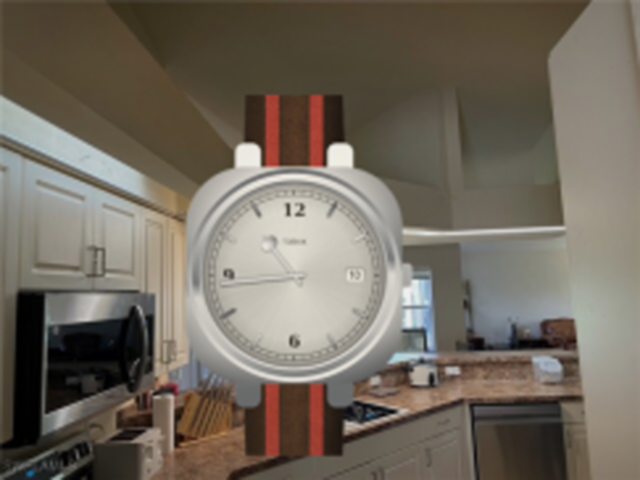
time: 10:44
